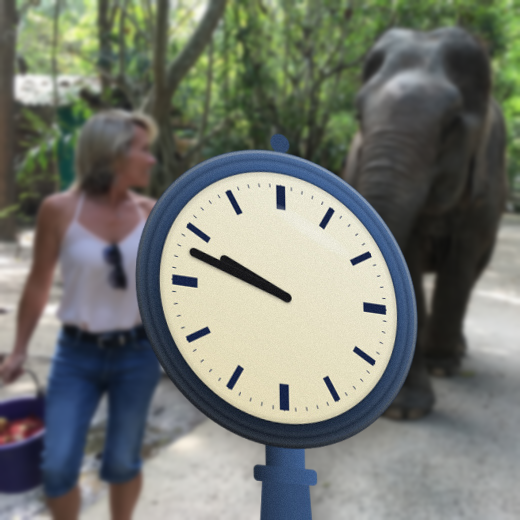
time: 9:48
